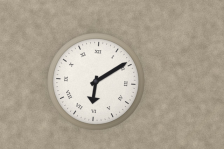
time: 6:09
